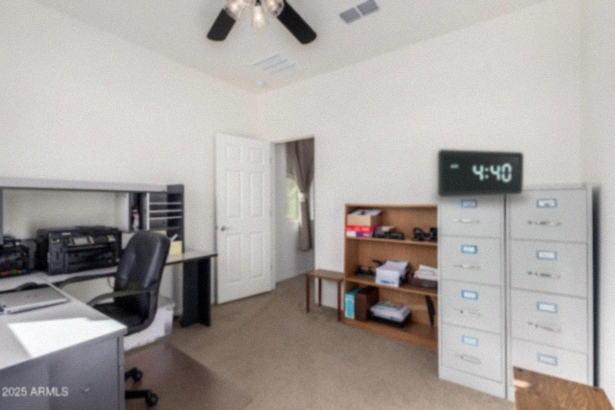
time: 4:40
